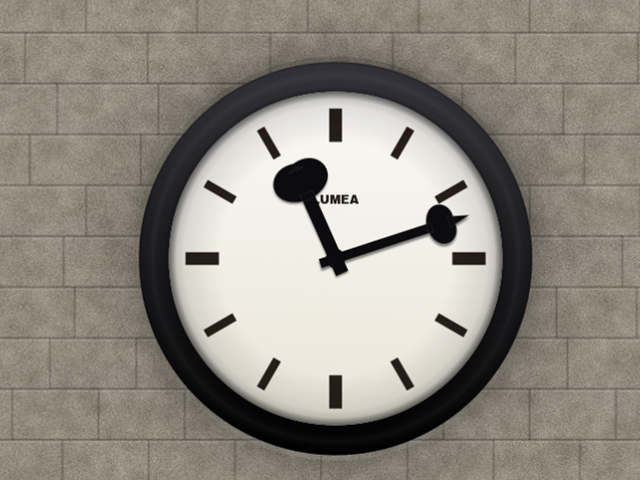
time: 11:12
